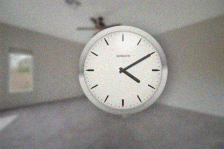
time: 4:10
